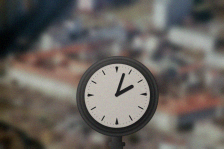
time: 2:03
